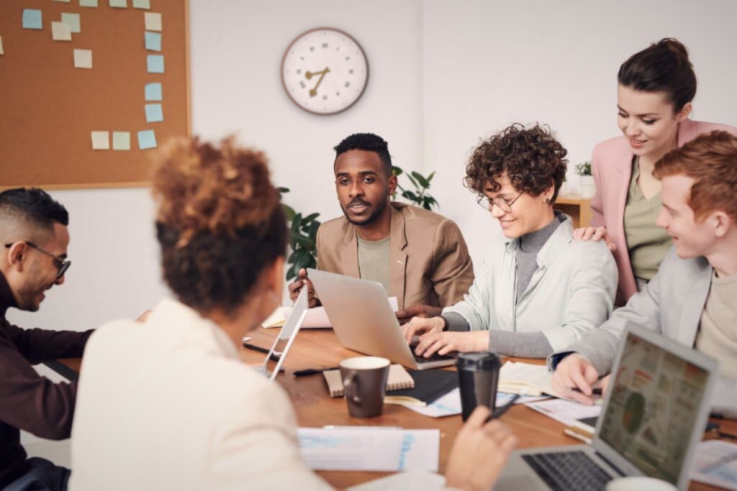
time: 8:35
